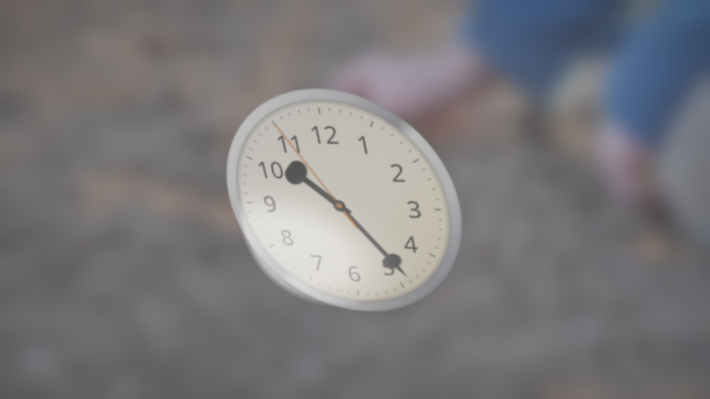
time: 10:23:55
